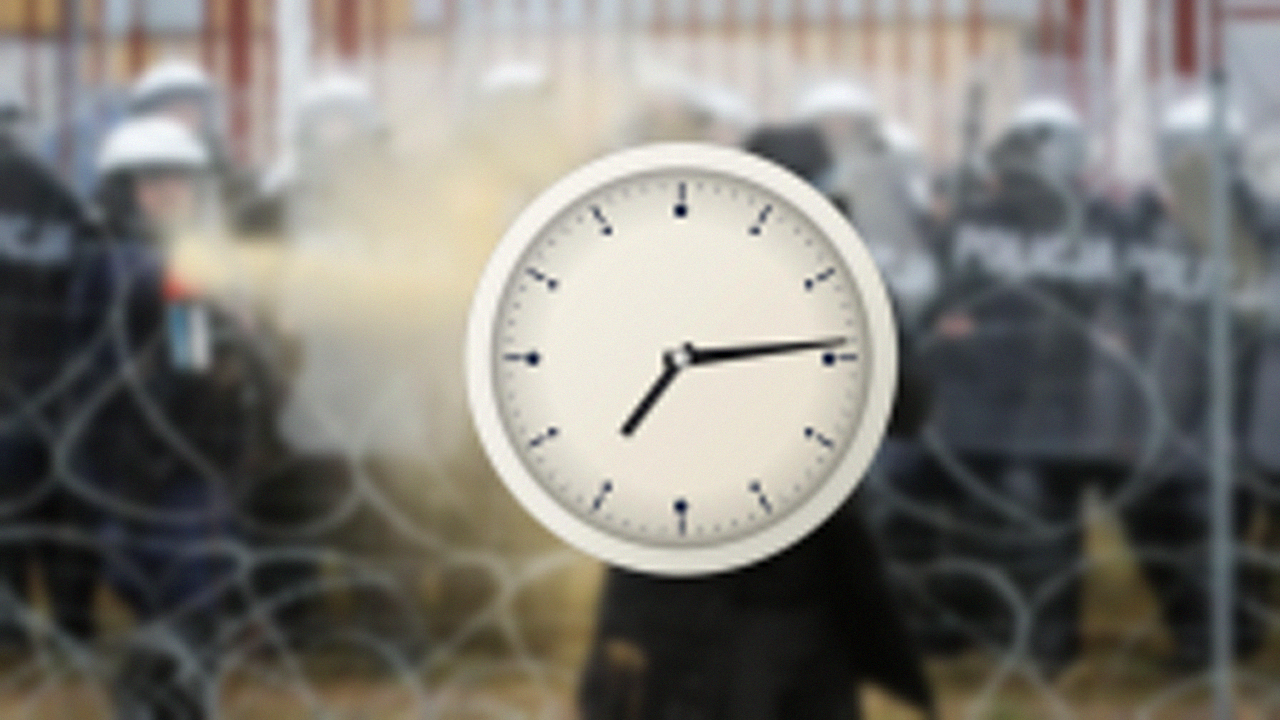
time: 7:14
